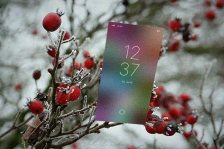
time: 12:37
